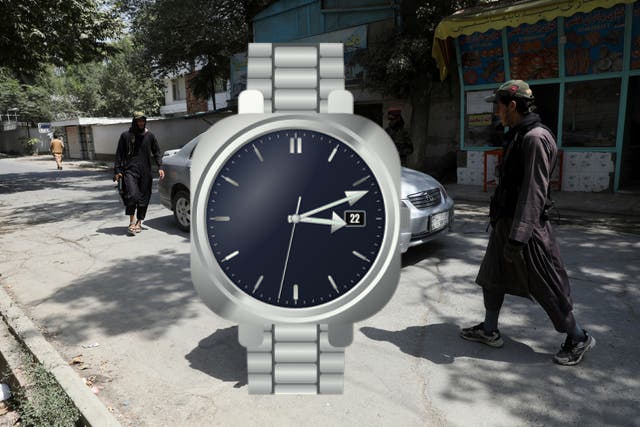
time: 3:11:32
